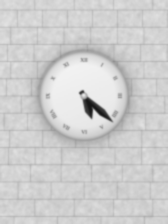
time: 5:22
